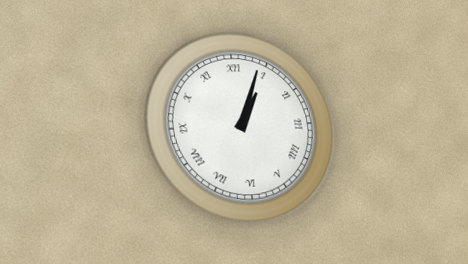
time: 1:04
